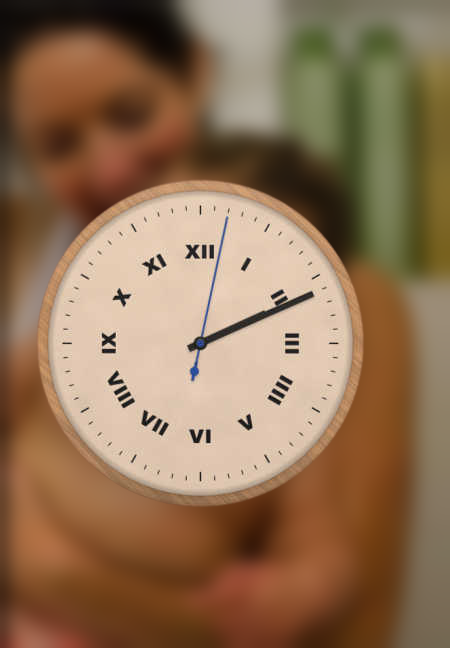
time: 2:11:02
